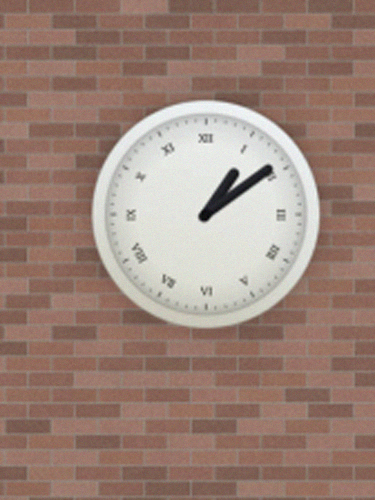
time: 1:09
